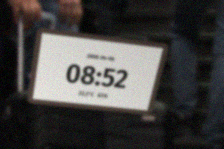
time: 8:52
